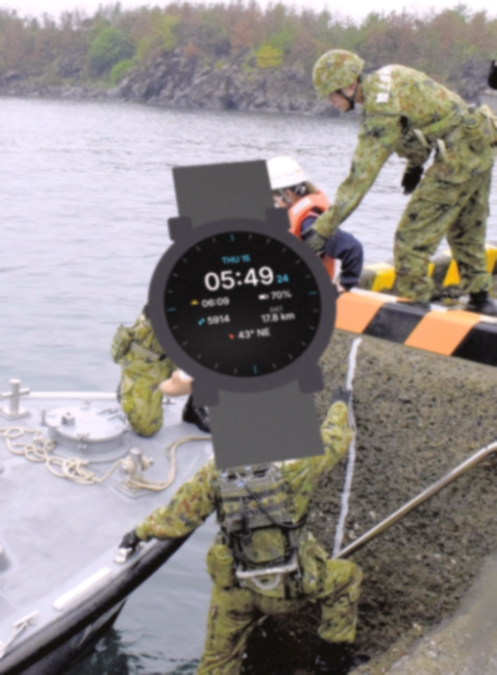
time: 5:49
